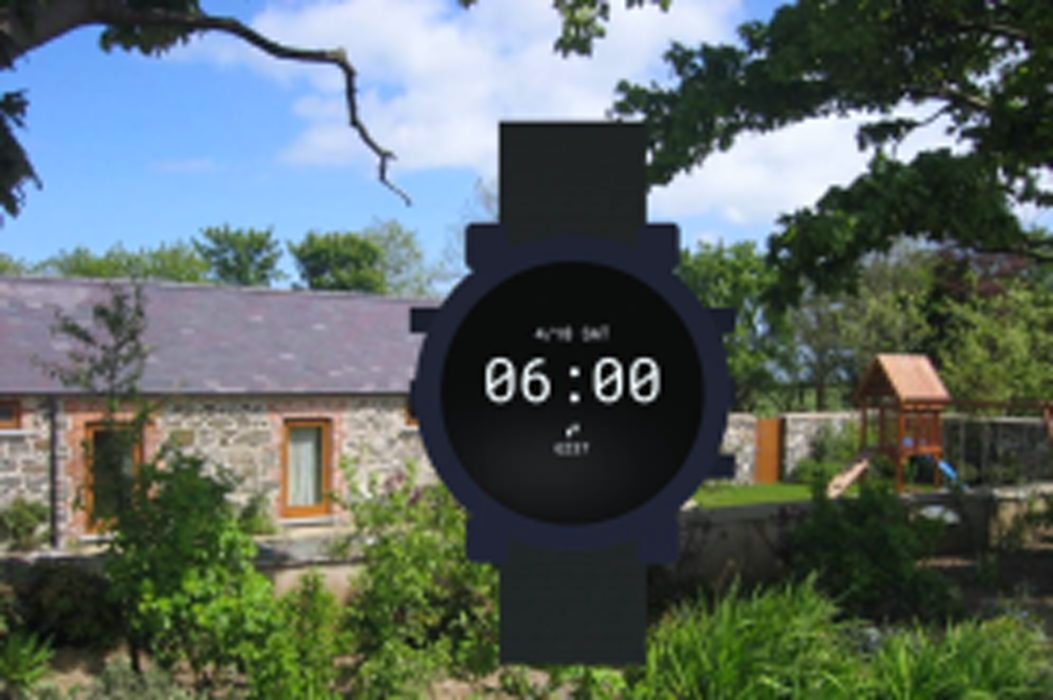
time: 6:00
